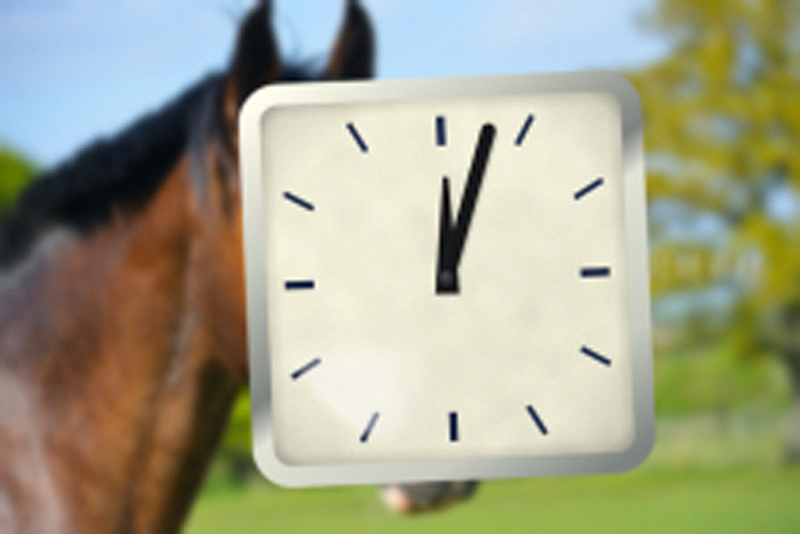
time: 12:03
